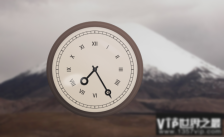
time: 7:25
